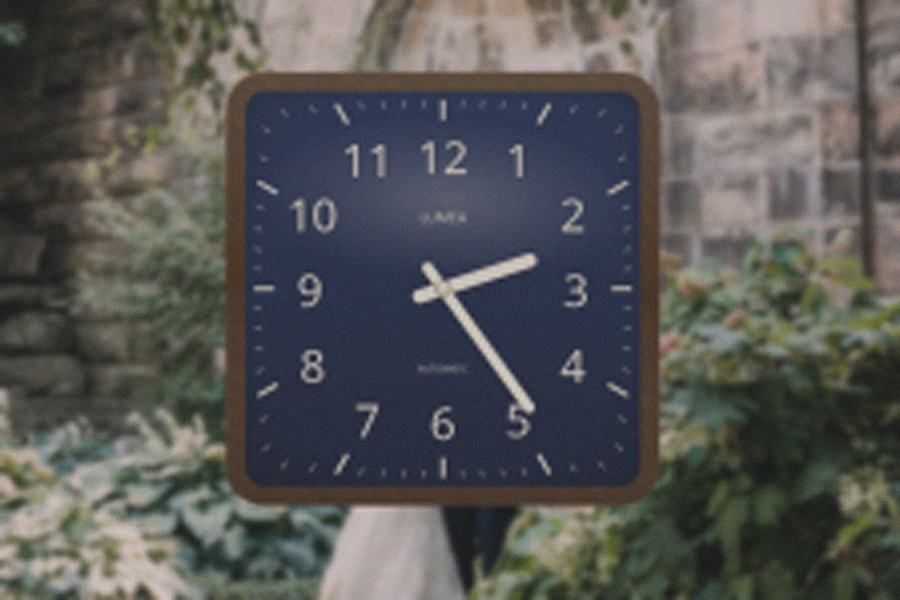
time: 2:24
